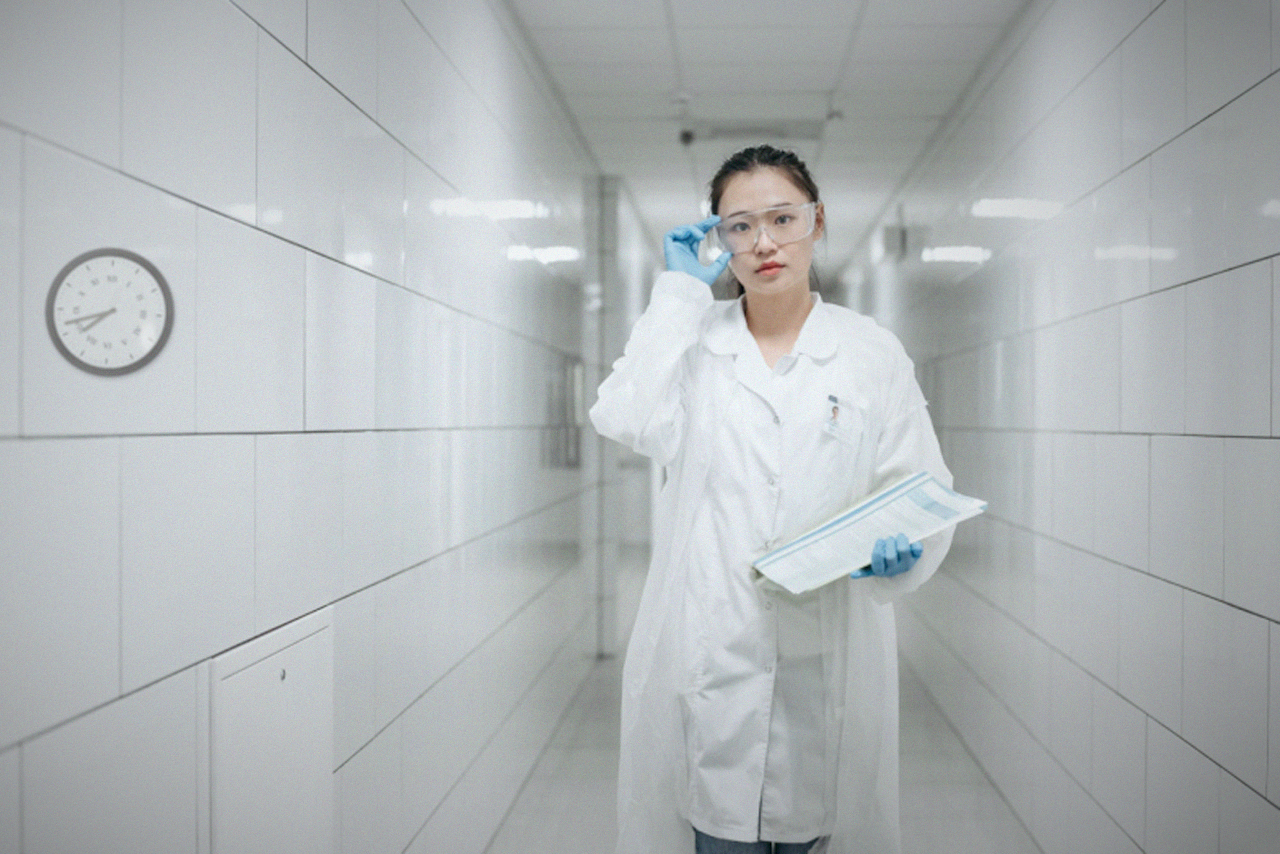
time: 7:42
